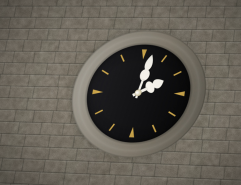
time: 2:02
